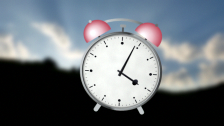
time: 4:04
